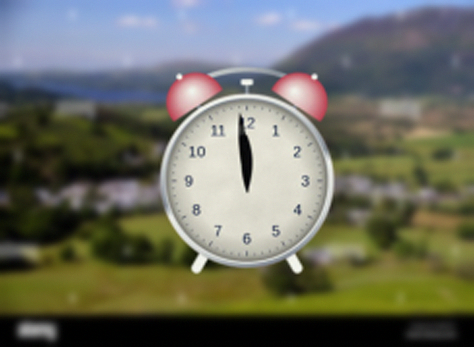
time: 11:59
